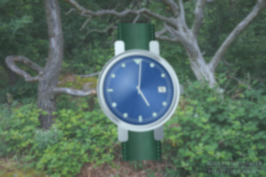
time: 5:01
